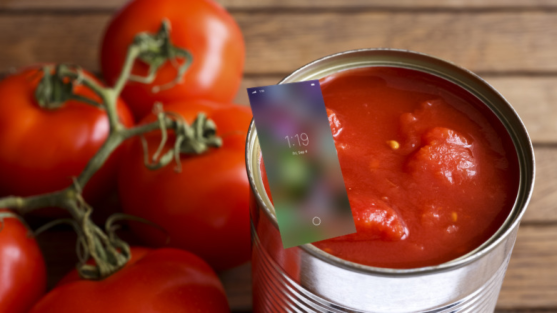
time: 1:19
